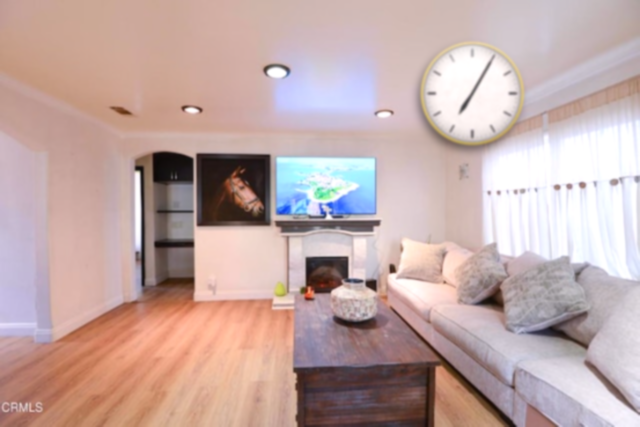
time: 7:05
